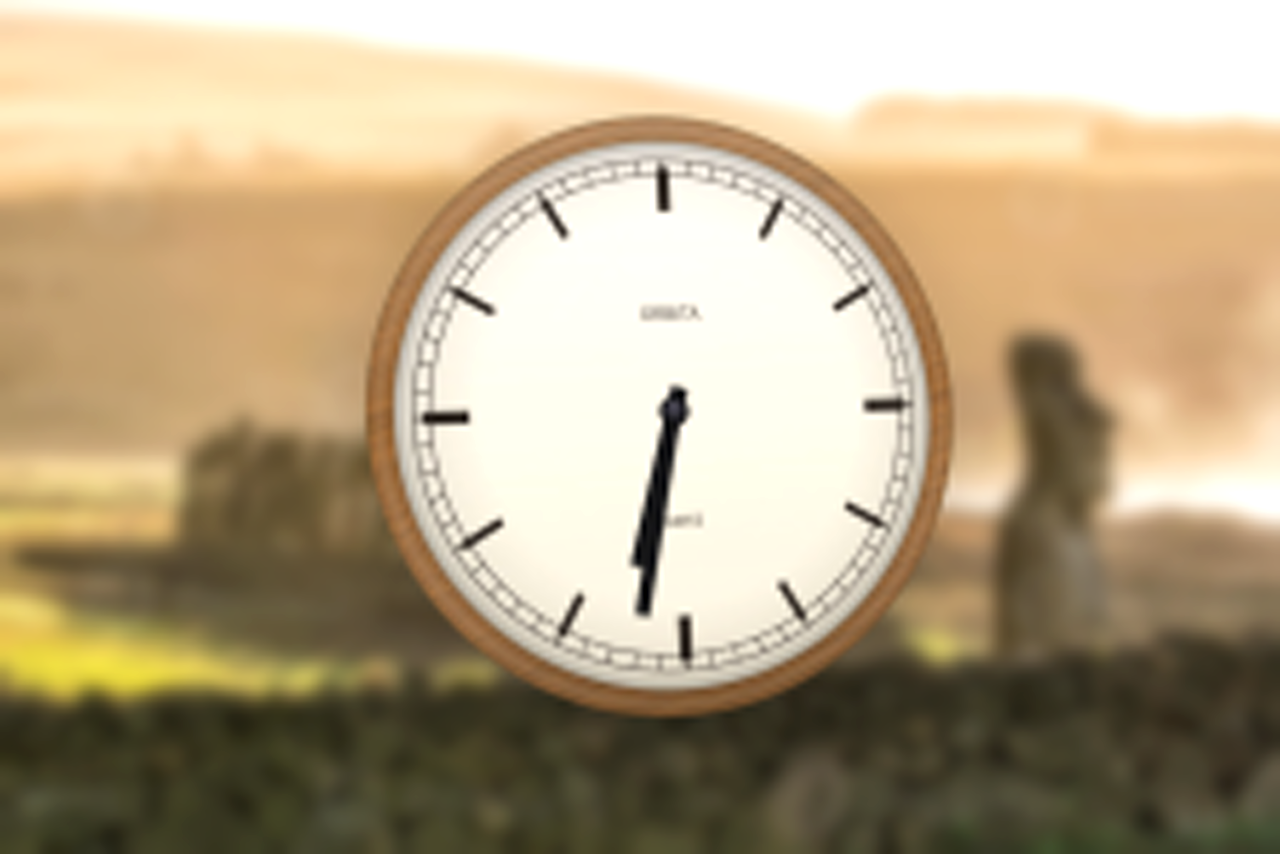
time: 6:32
